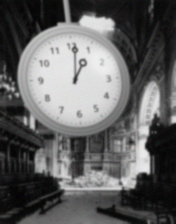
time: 1:01
